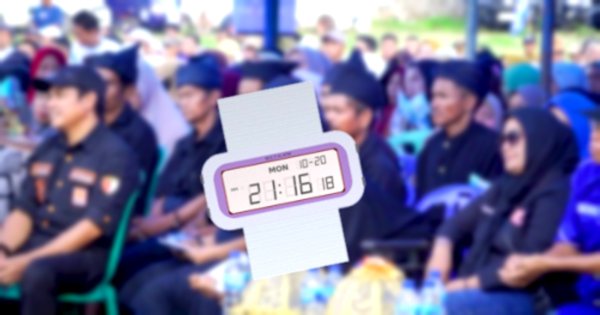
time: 21:16:18
